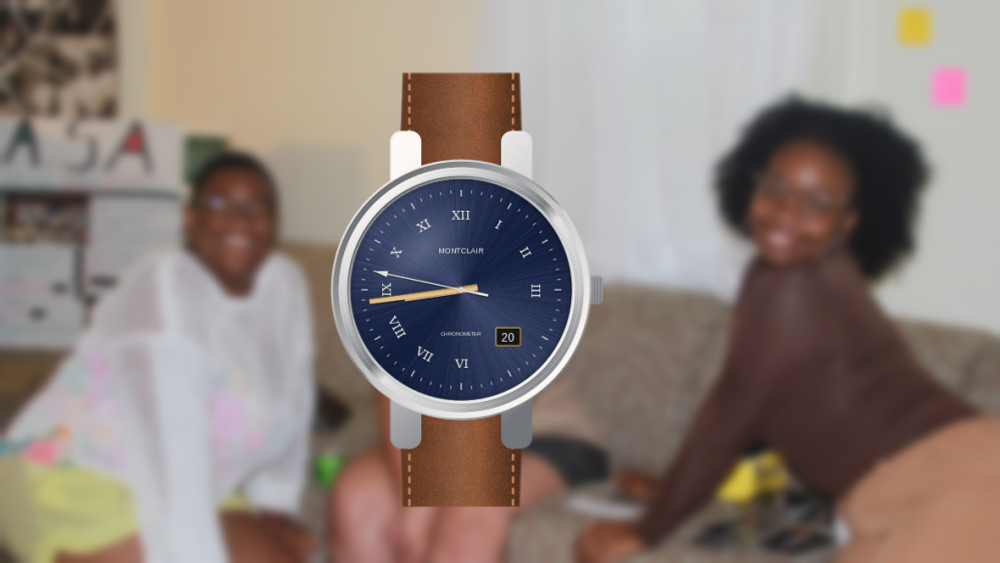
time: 8:43:47
